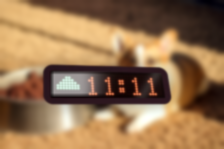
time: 11:11
